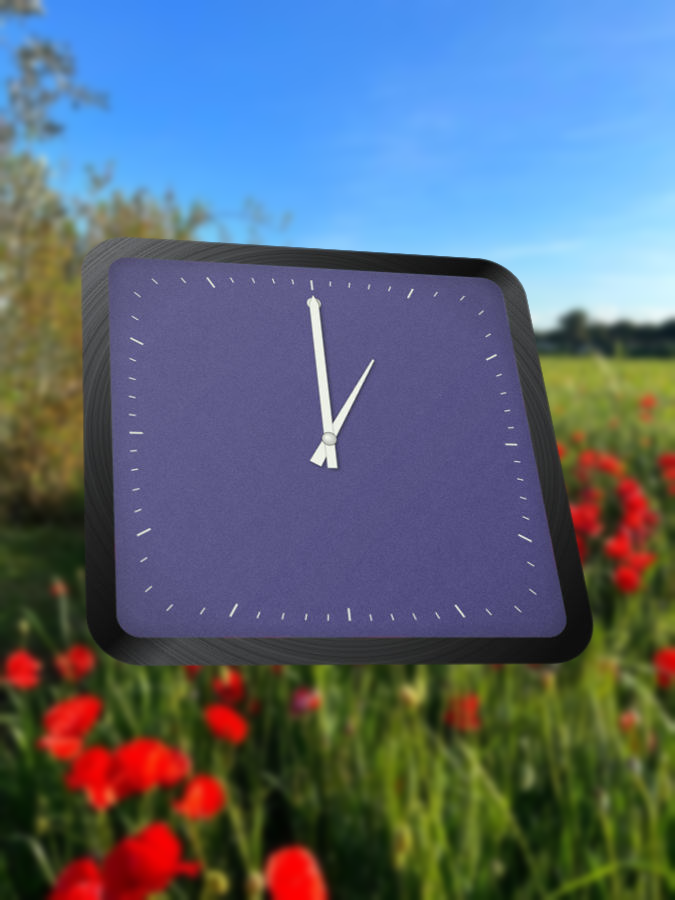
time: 1:00
